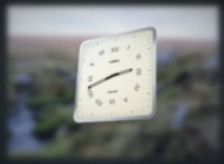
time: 2:42
